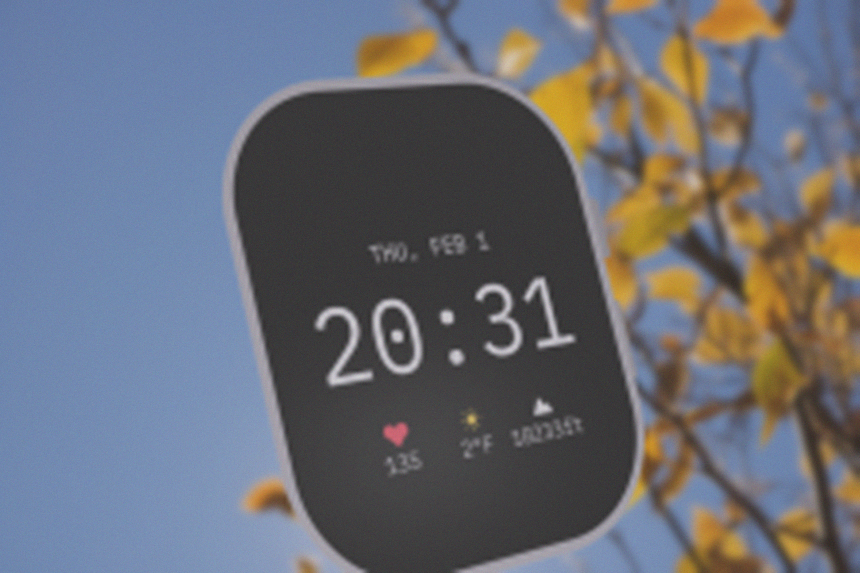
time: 20:31
